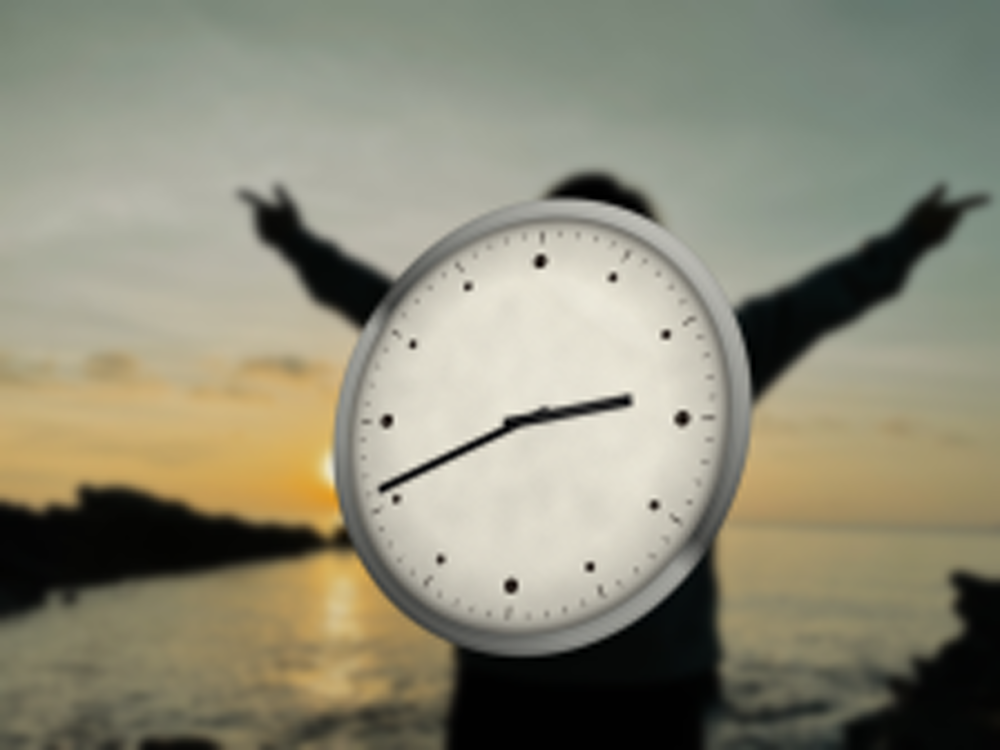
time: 2:41
